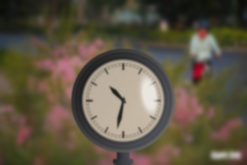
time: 10:32
